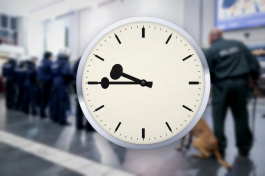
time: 9:45
